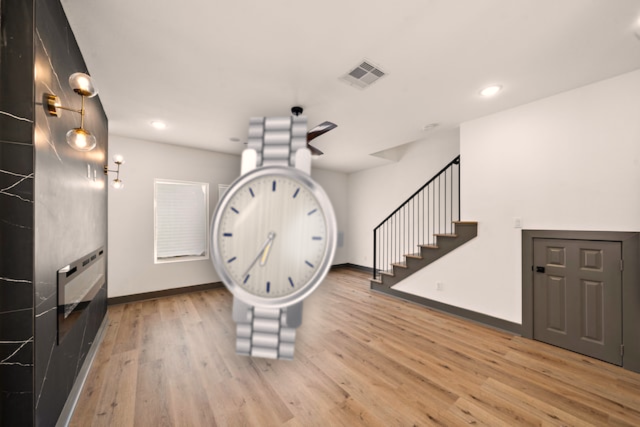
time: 6:36
